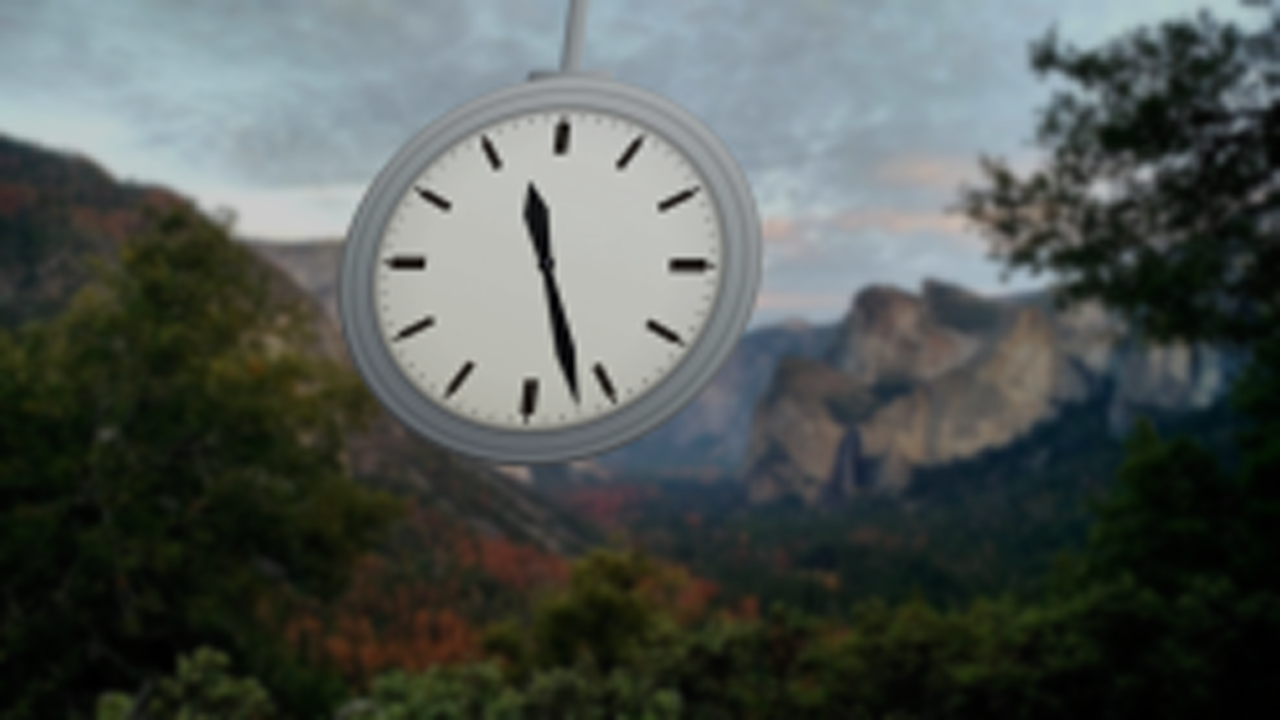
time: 11:27
